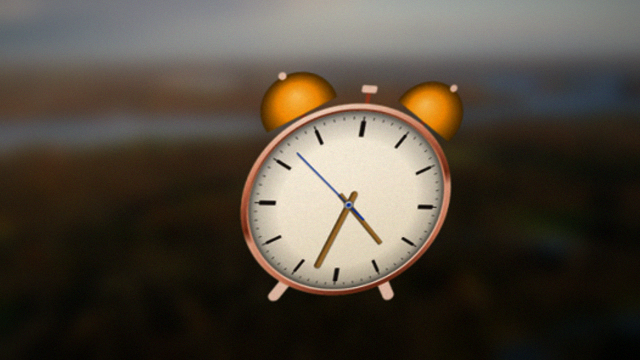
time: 4:32:52
